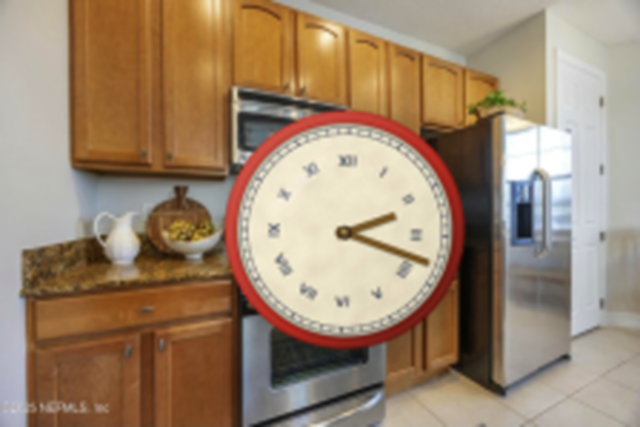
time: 2:18
